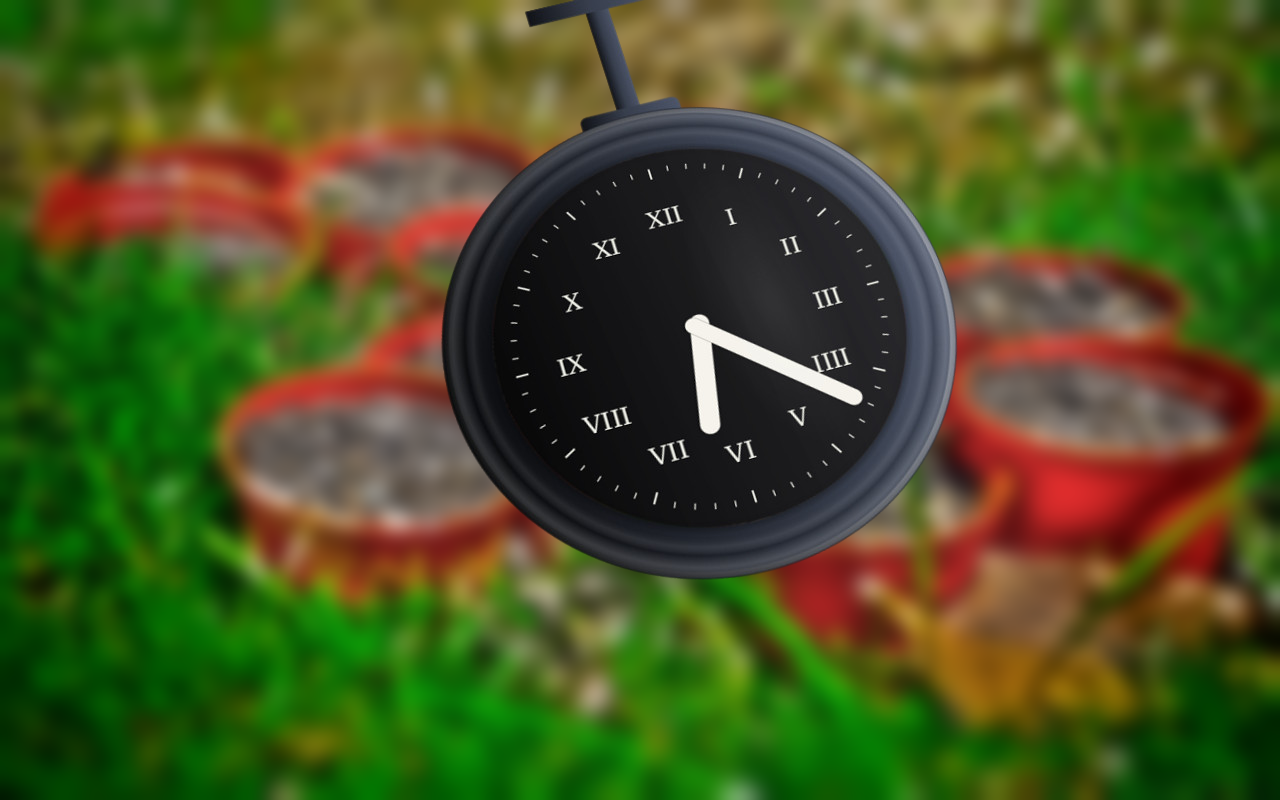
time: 6:22
